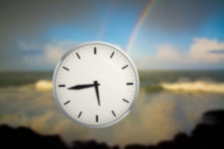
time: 5:44
